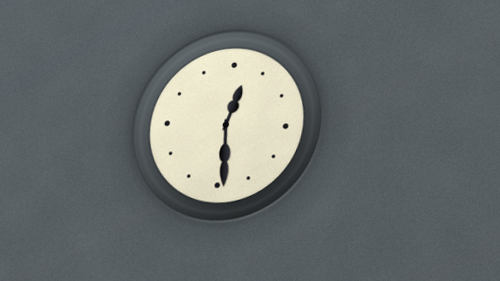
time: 12:29
